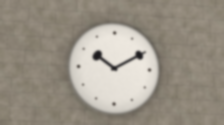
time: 10:10
